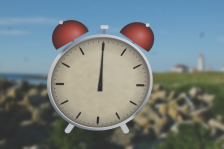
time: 12:00
